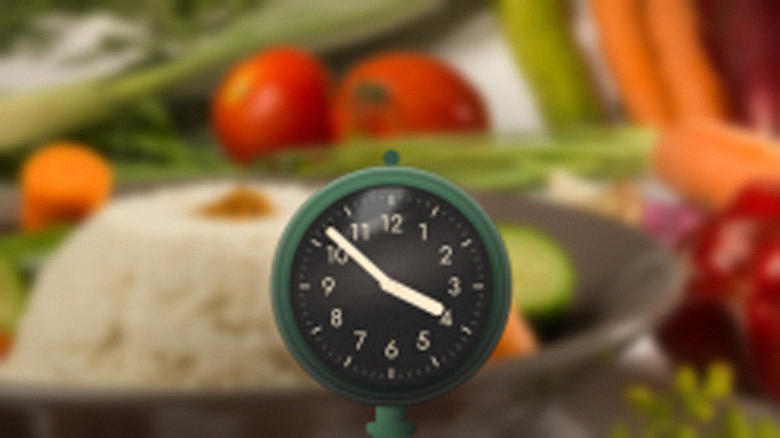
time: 3:52
